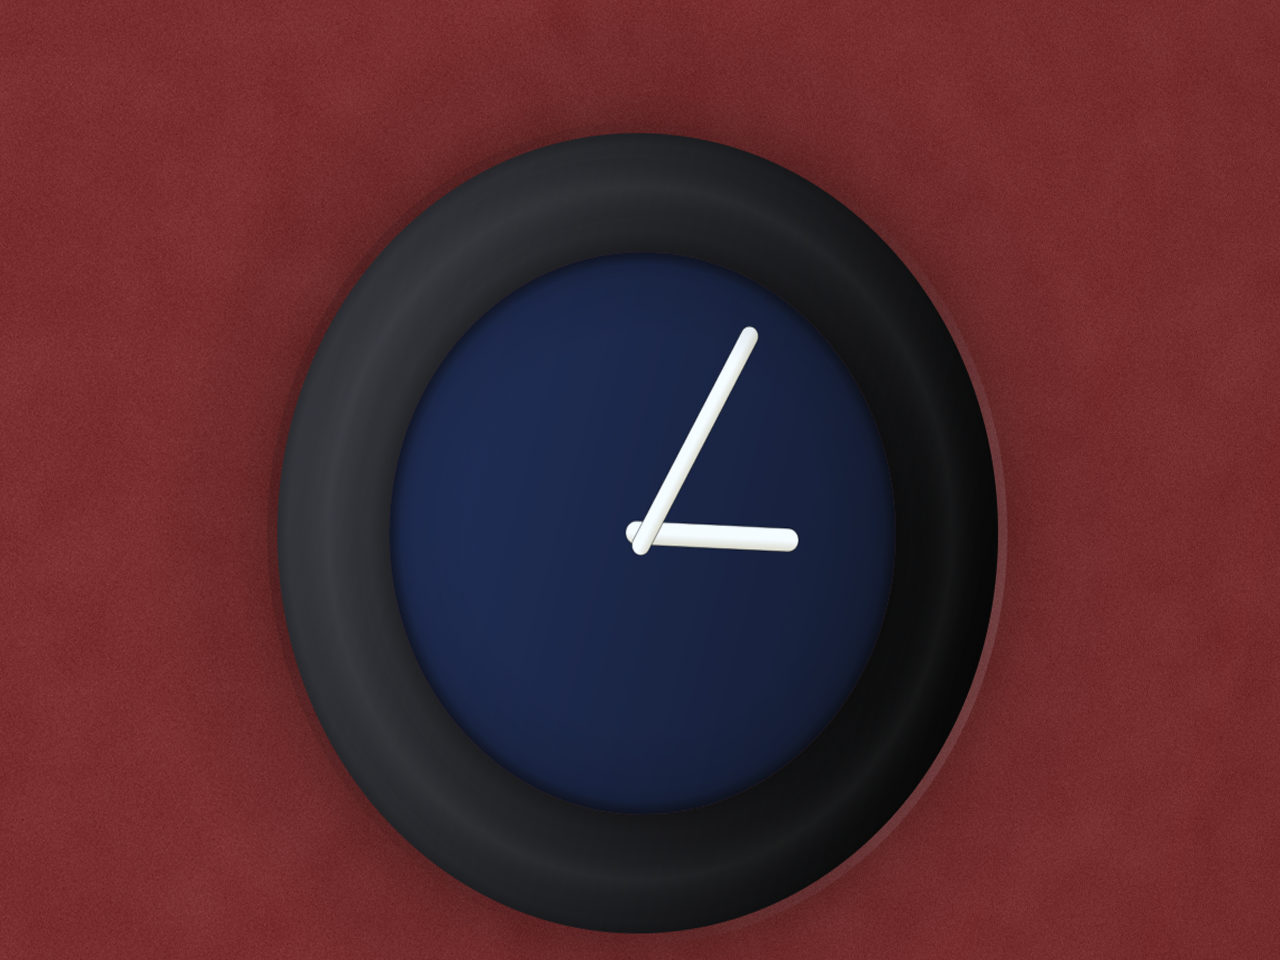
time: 3:05
